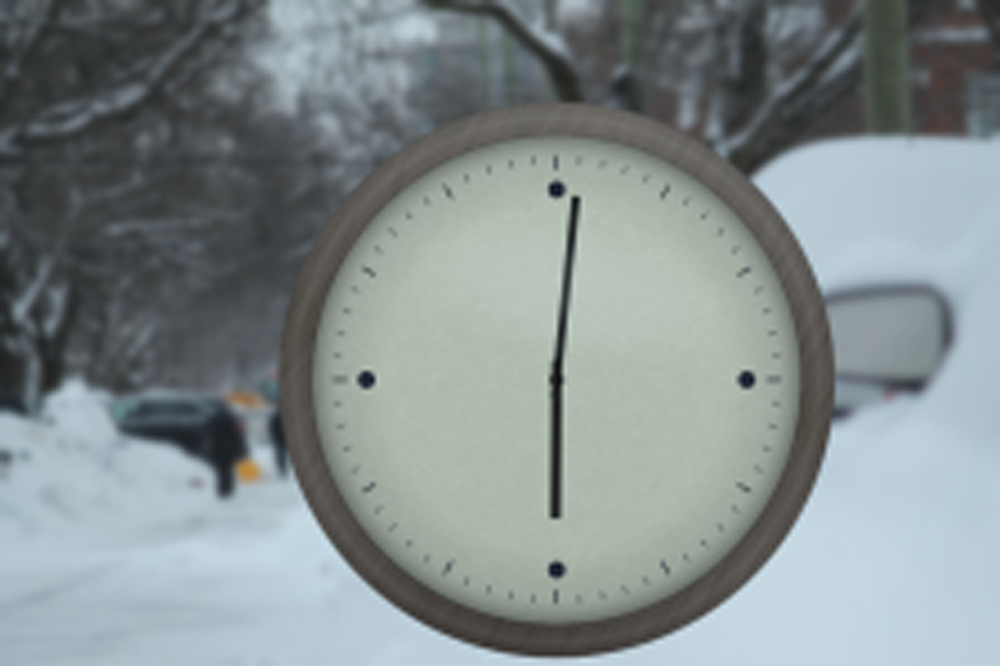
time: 6:01
